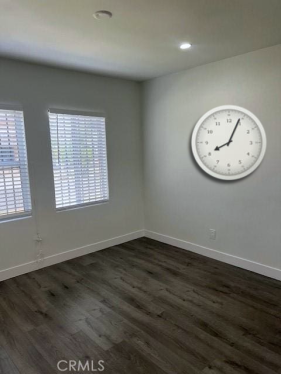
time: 8:04
